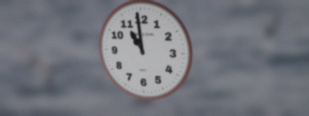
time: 10:59
